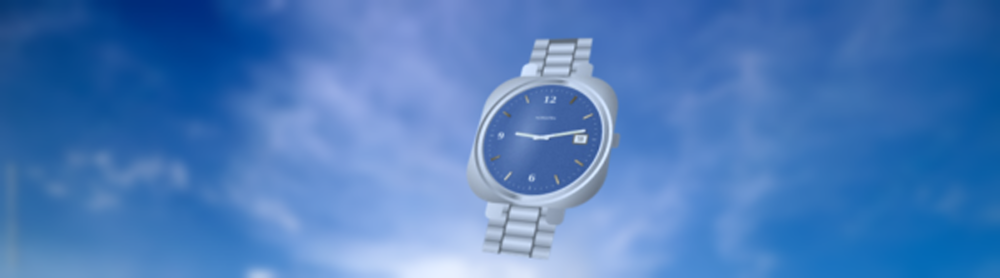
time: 9:13
